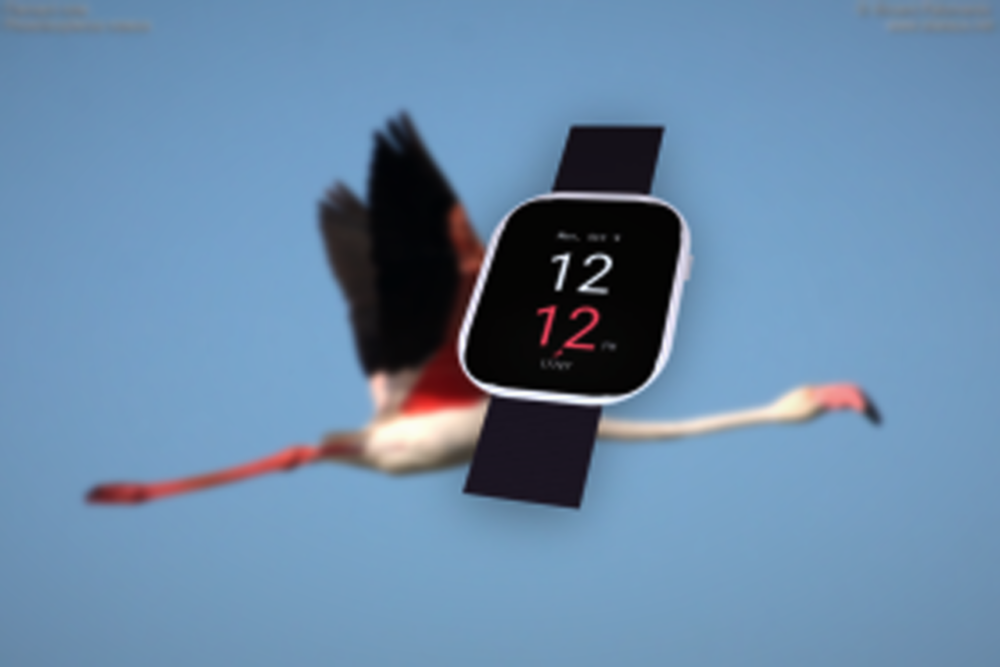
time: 12:12
